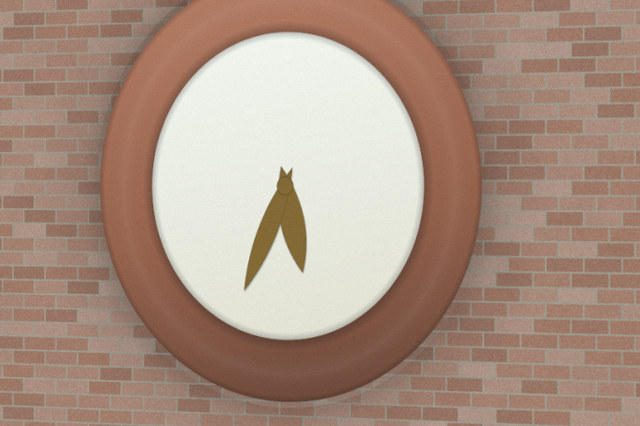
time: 5:34
